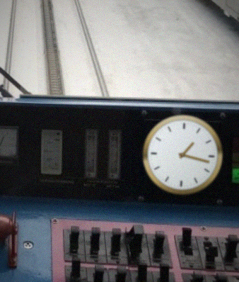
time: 1:17
